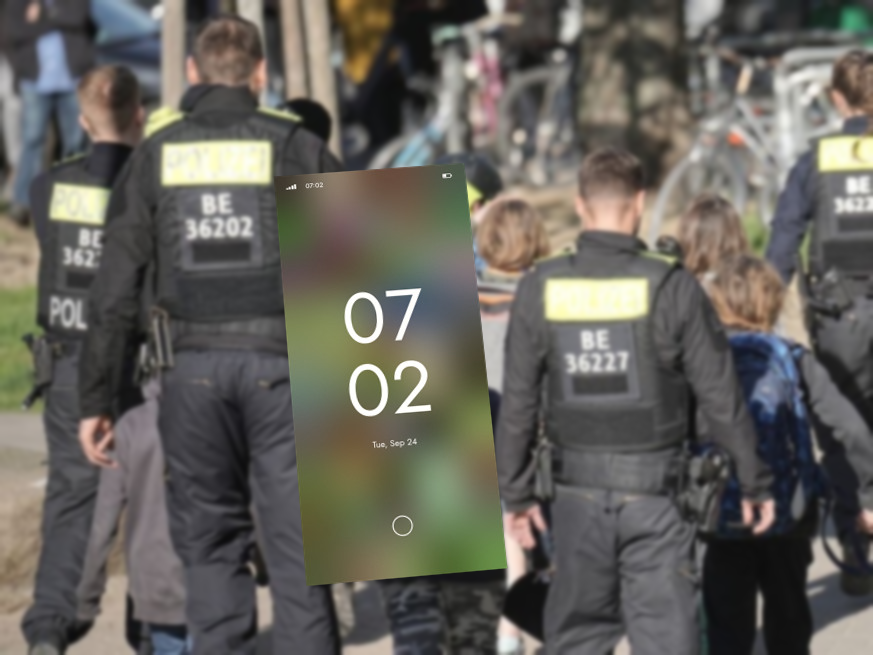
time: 7:02
